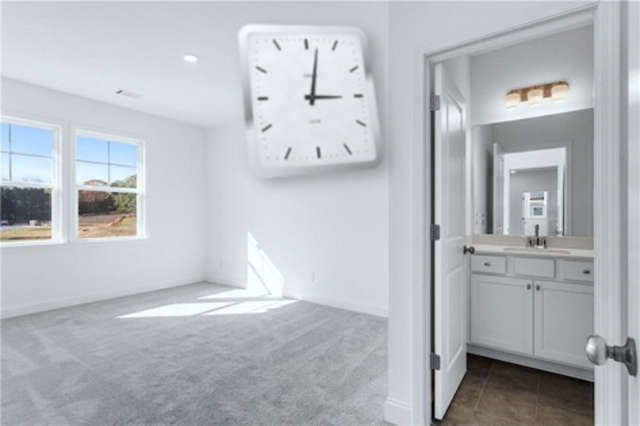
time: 3:02
